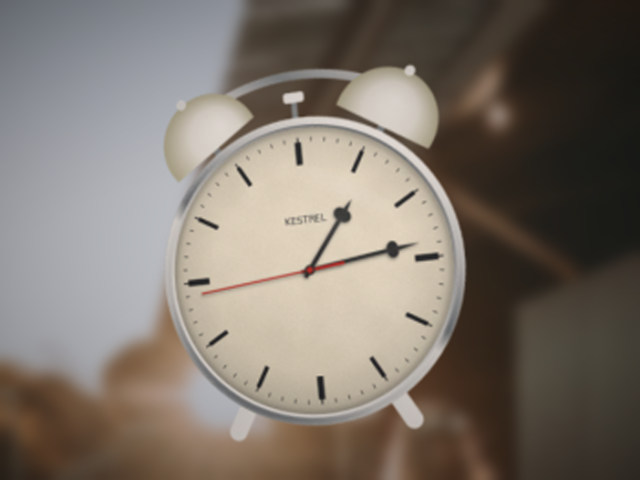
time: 1:13:44
